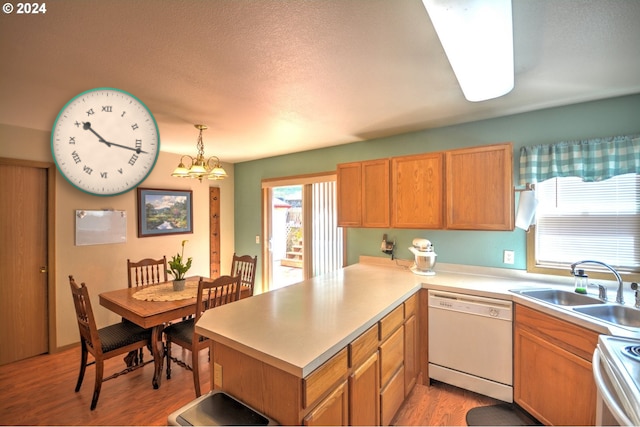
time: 10:17
